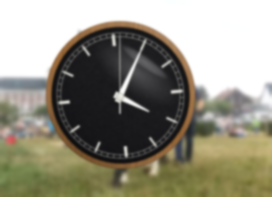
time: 4:05:01
